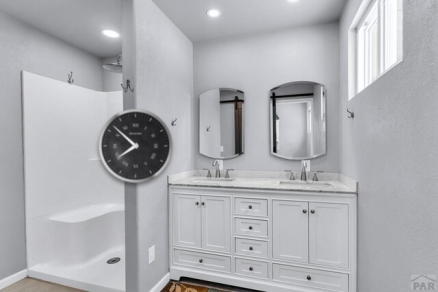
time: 7:52
